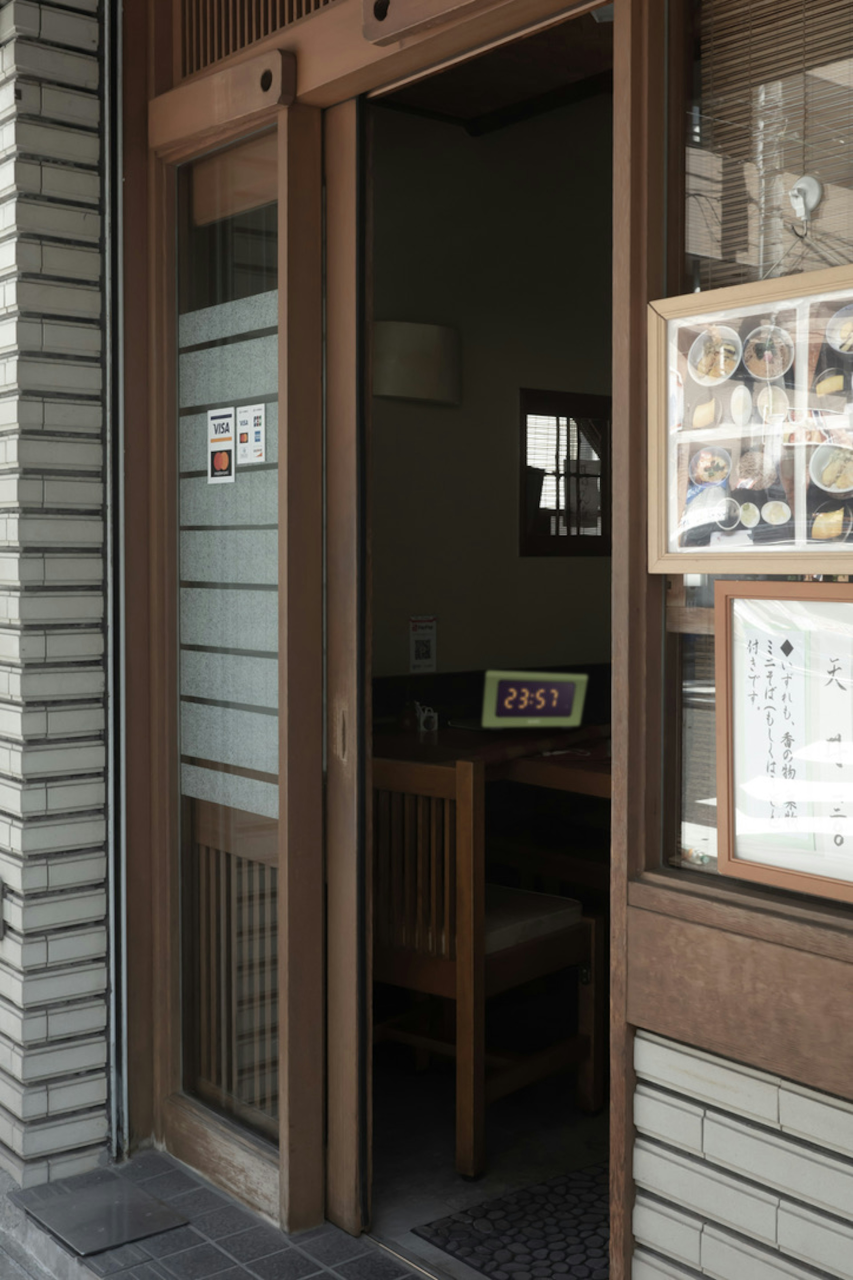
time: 23:57
